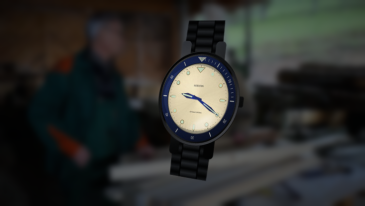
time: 9:20
